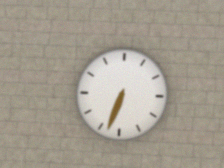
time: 6:33
